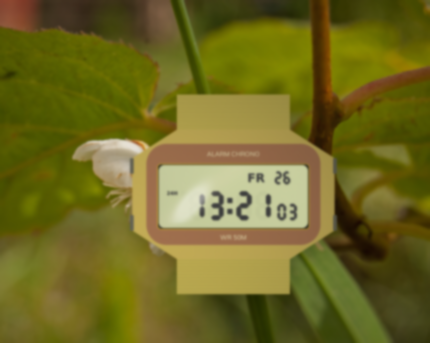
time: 13:21:03
